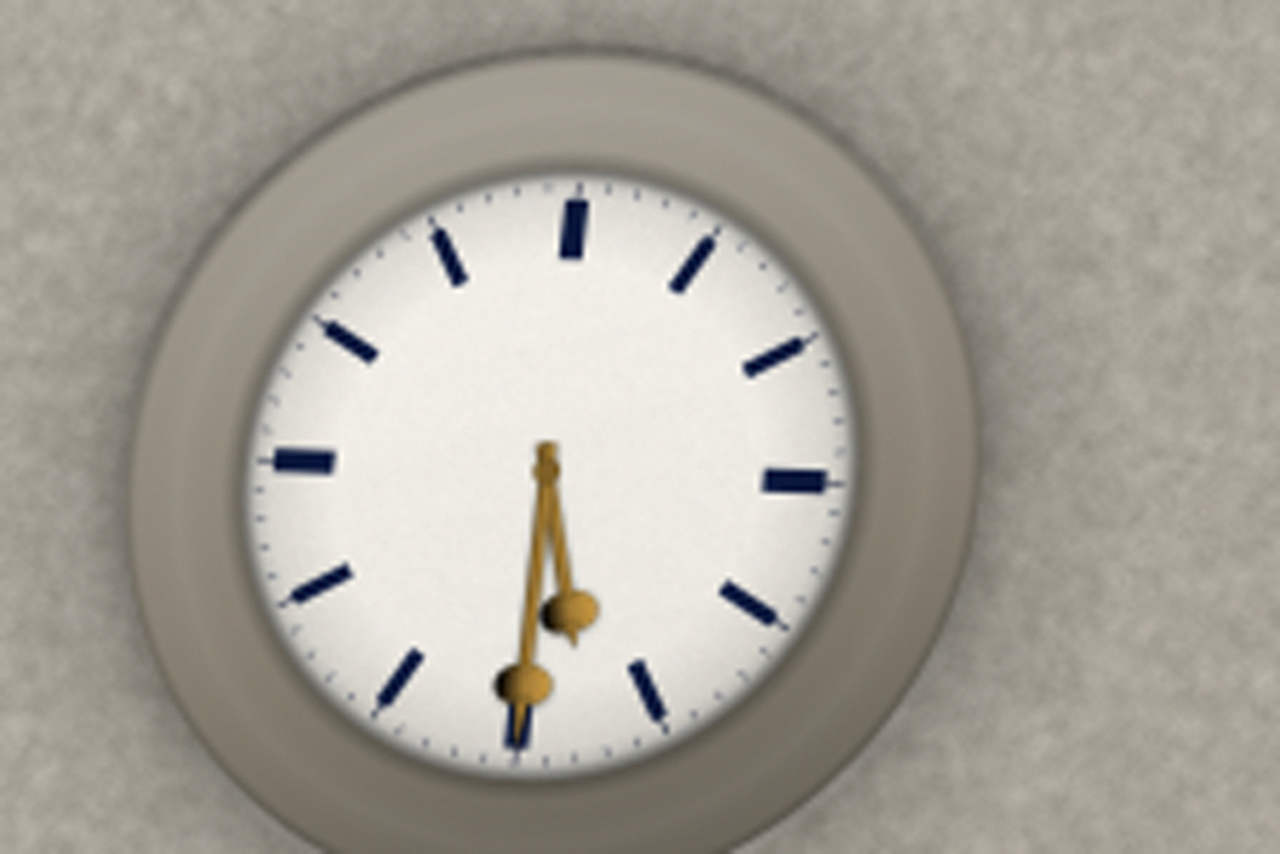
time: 5:30
